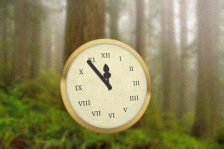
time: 11:54
